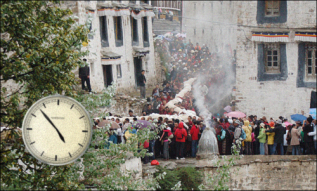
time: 4:53
